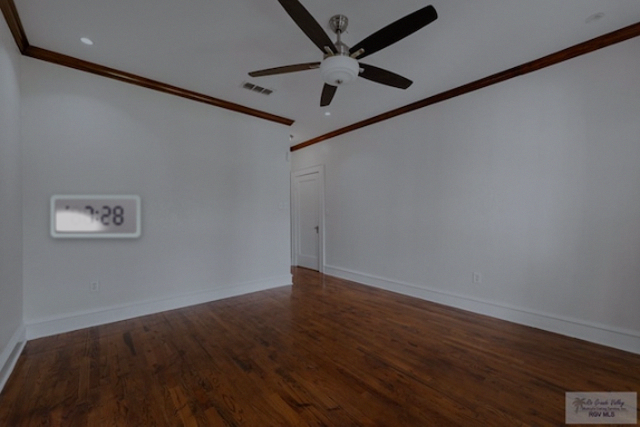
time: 7:28
